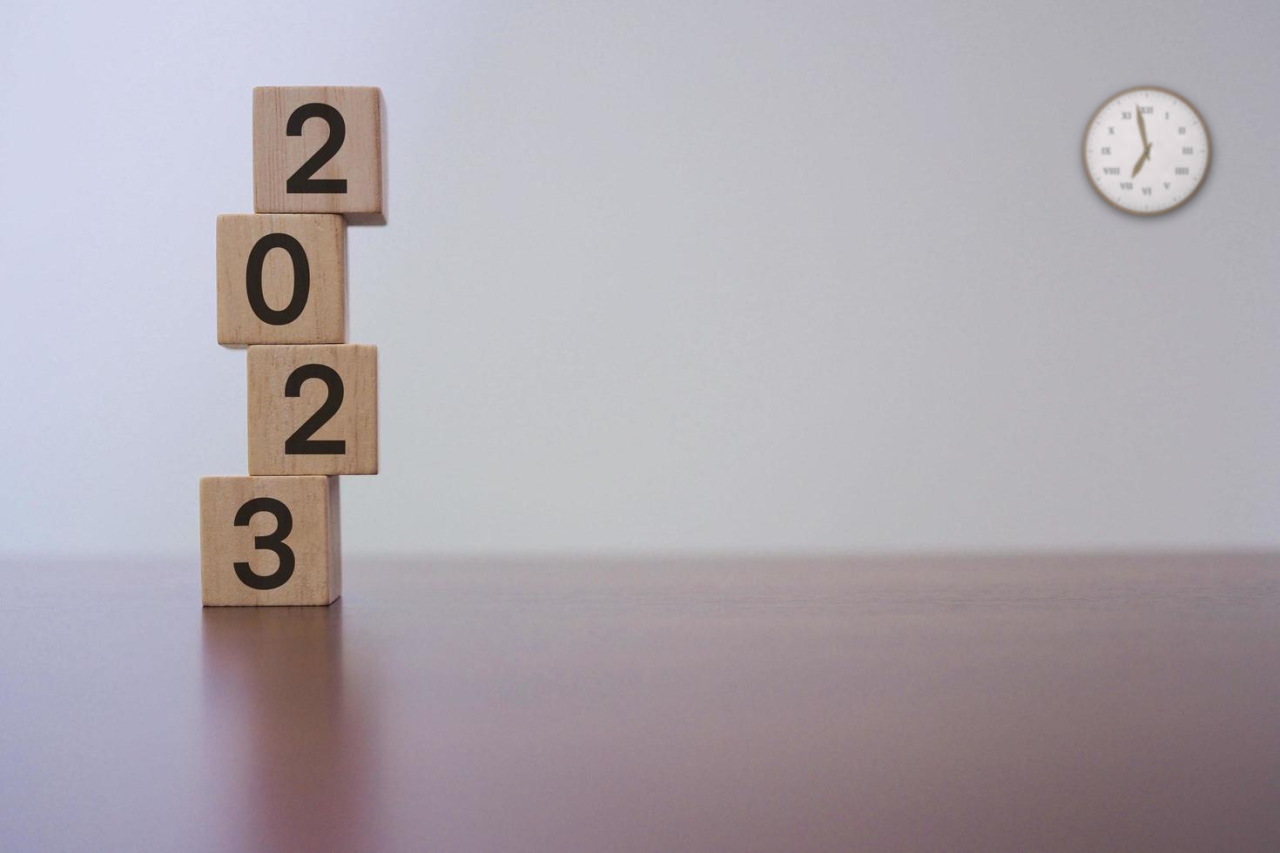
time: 6:58
